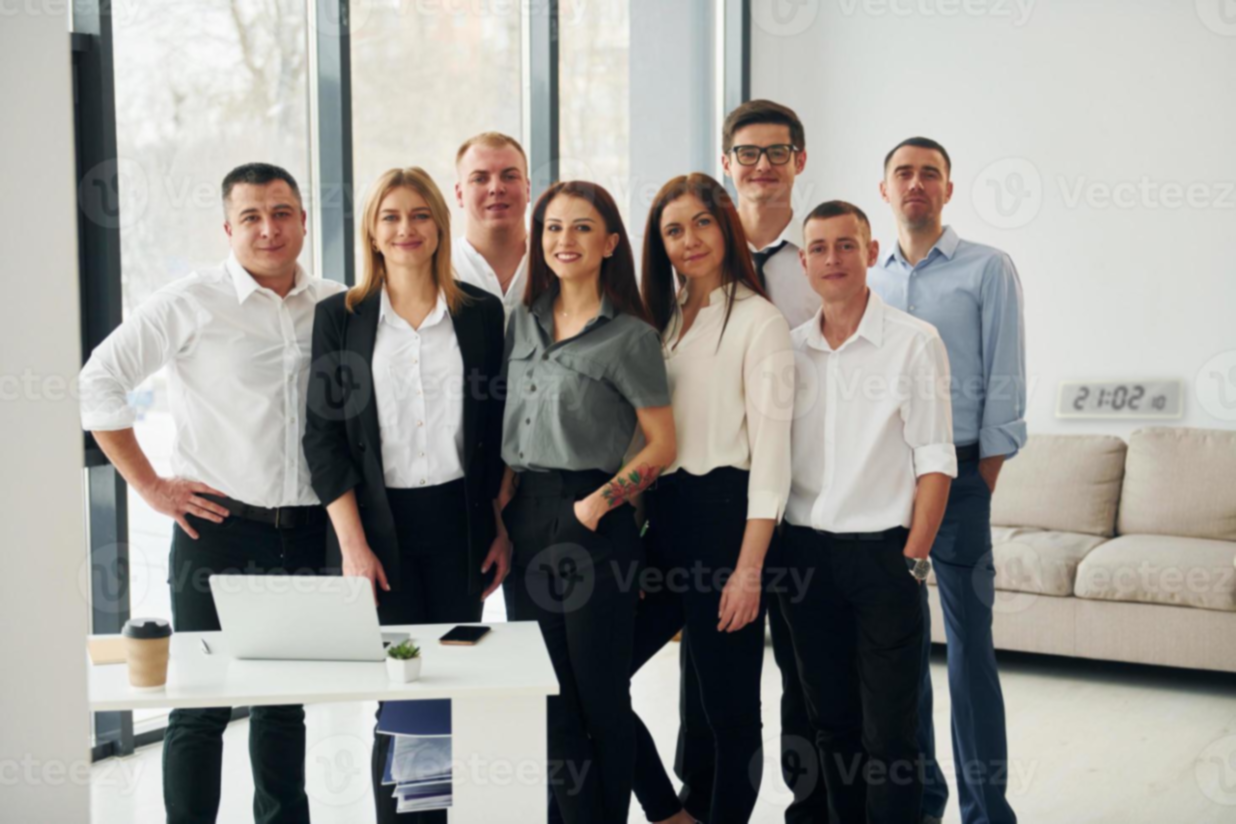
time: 21:02
